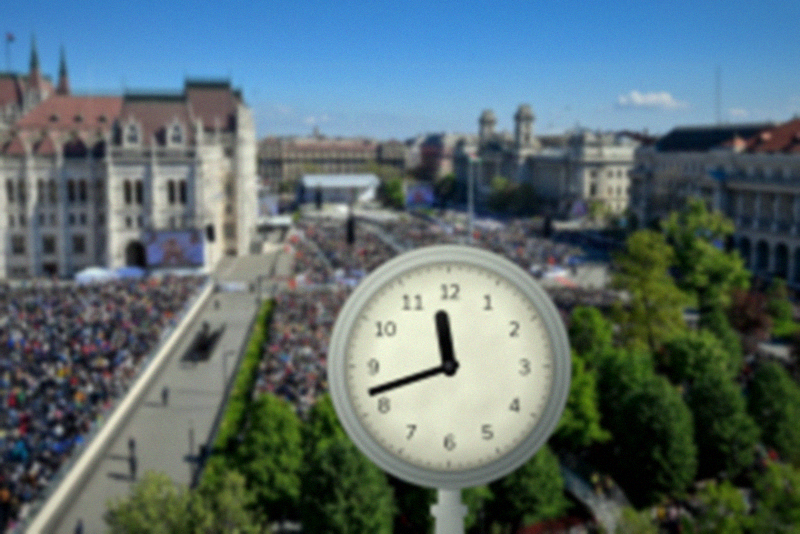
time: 11:42
